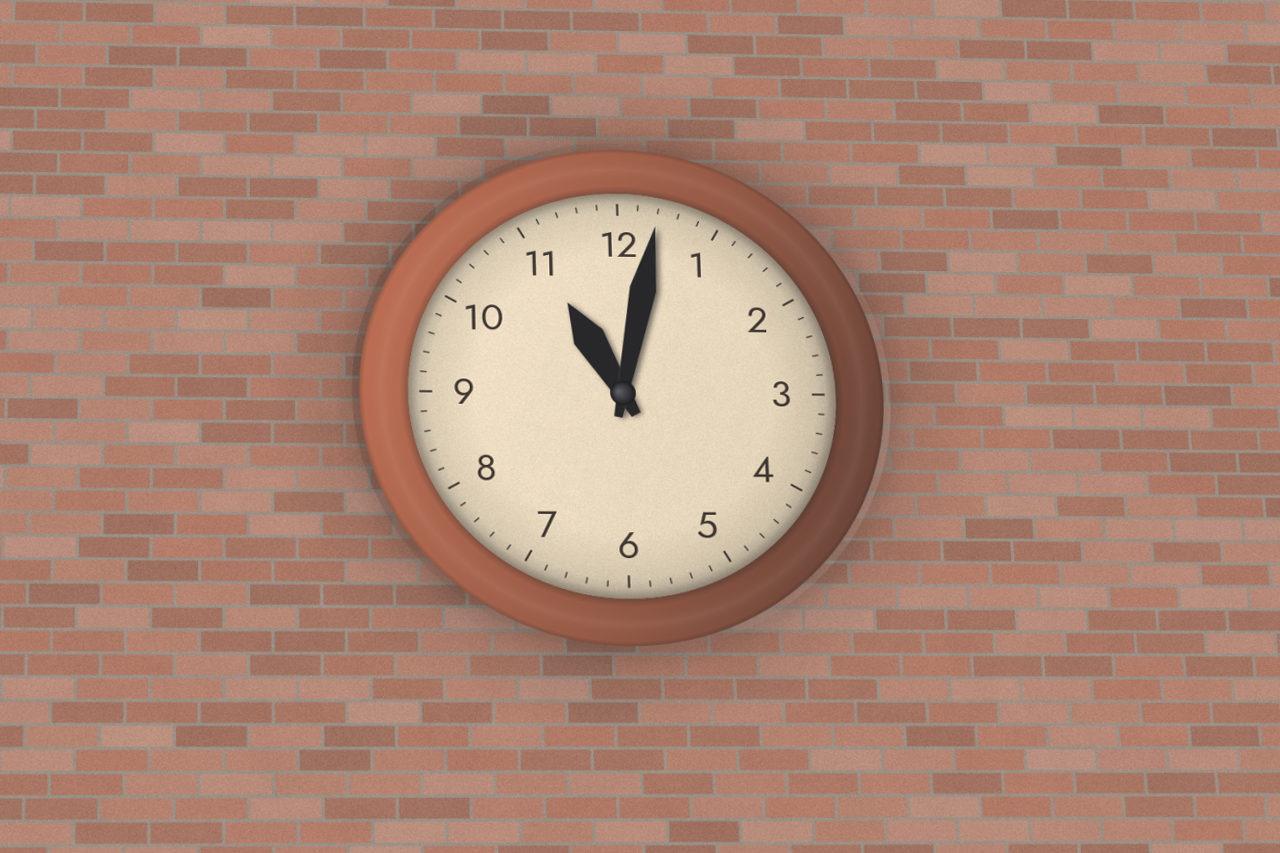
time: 11:02
